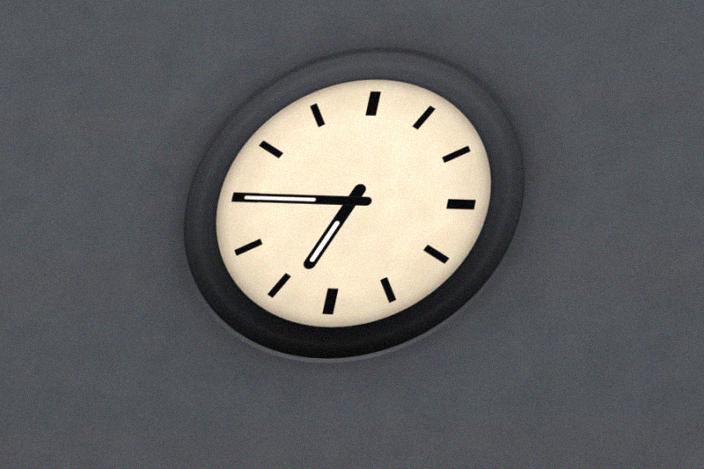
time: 6:45
